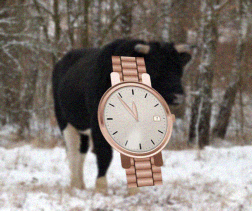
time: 11:54
